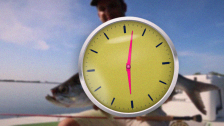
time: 6:02
